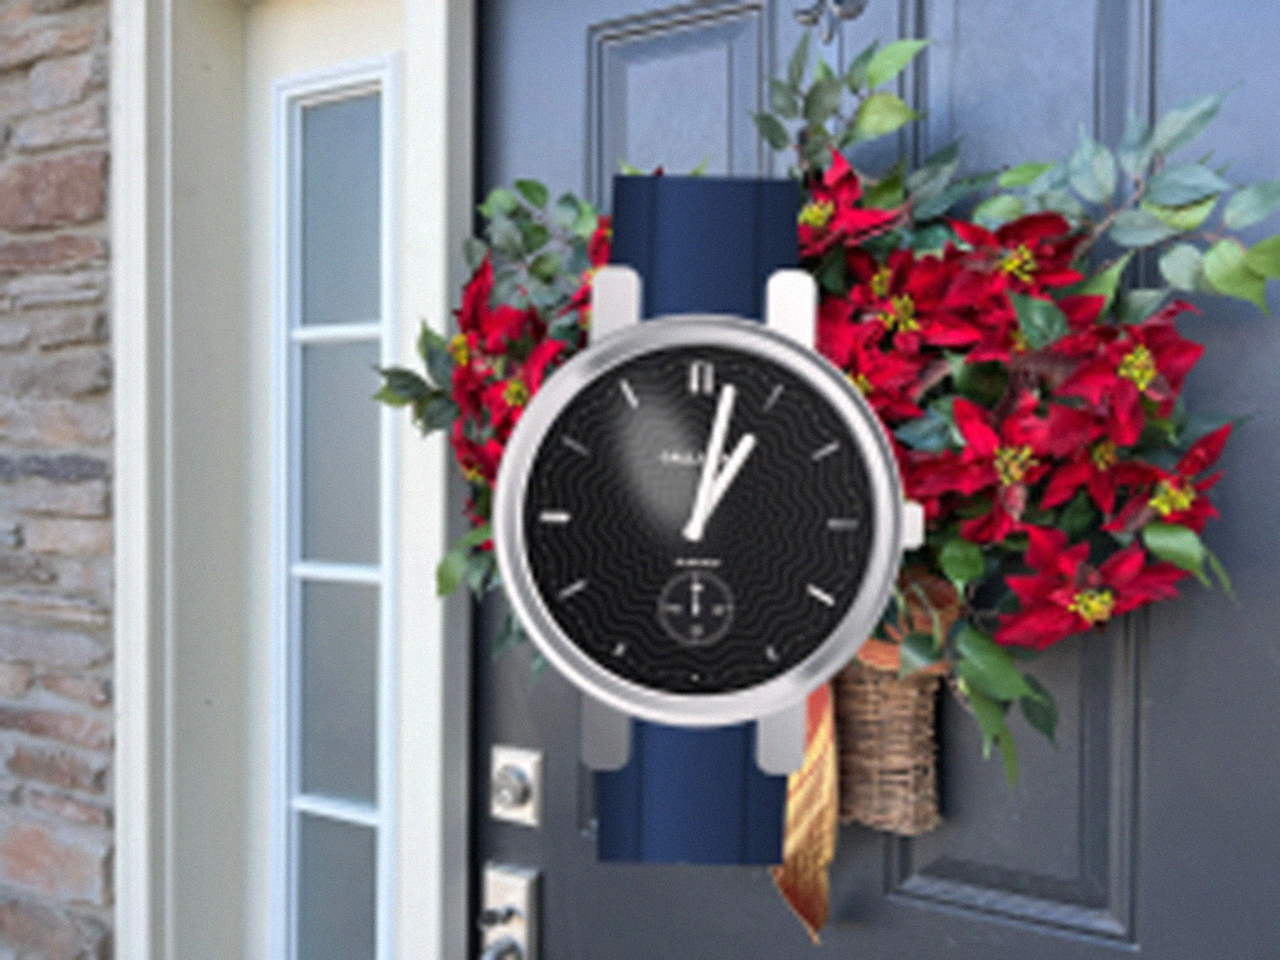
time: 1:02
